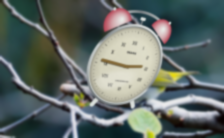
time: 2:46
